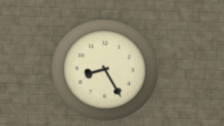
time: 8:25
